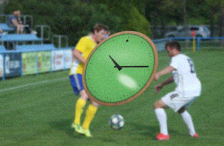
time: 10:14
